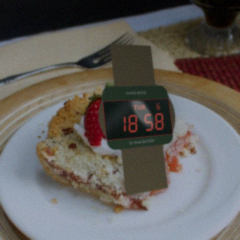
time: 18:58
